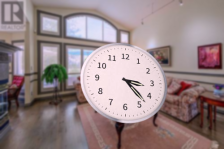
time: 3:23
